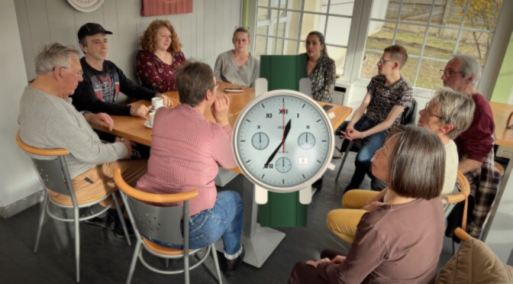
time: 12:36
